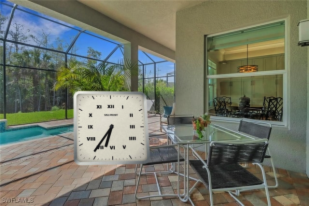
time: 6:36
